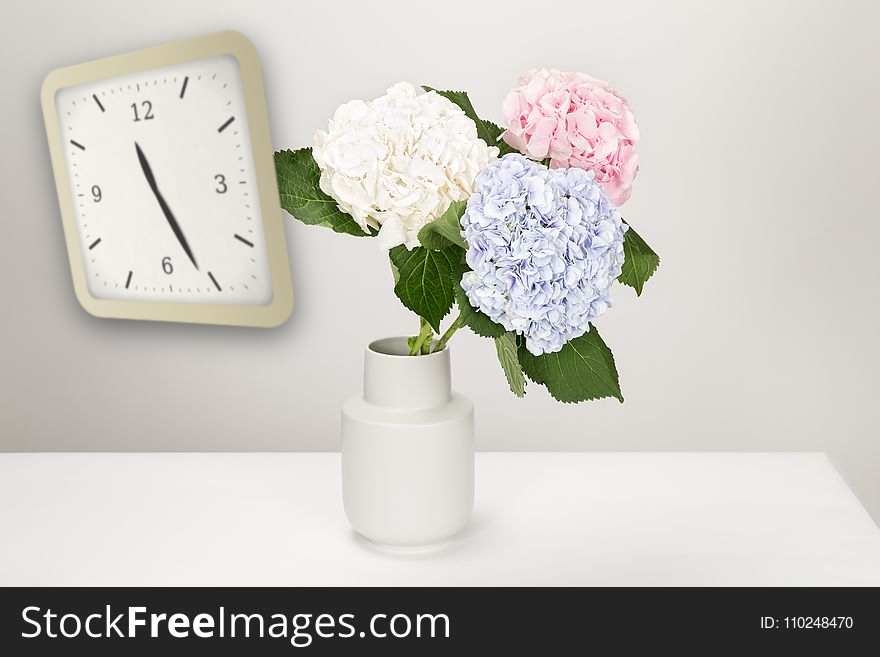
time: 11:26
